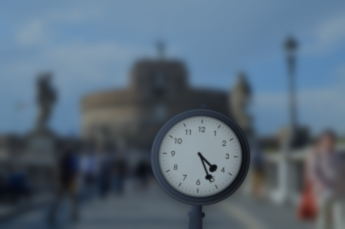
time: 4:26
